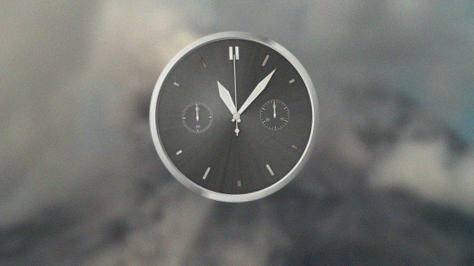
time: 11:07
